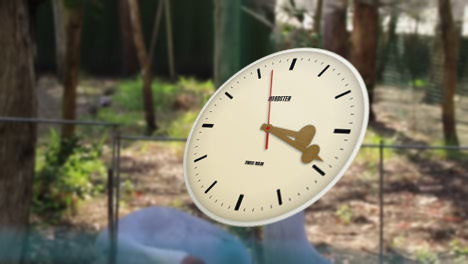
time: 3:18:57
